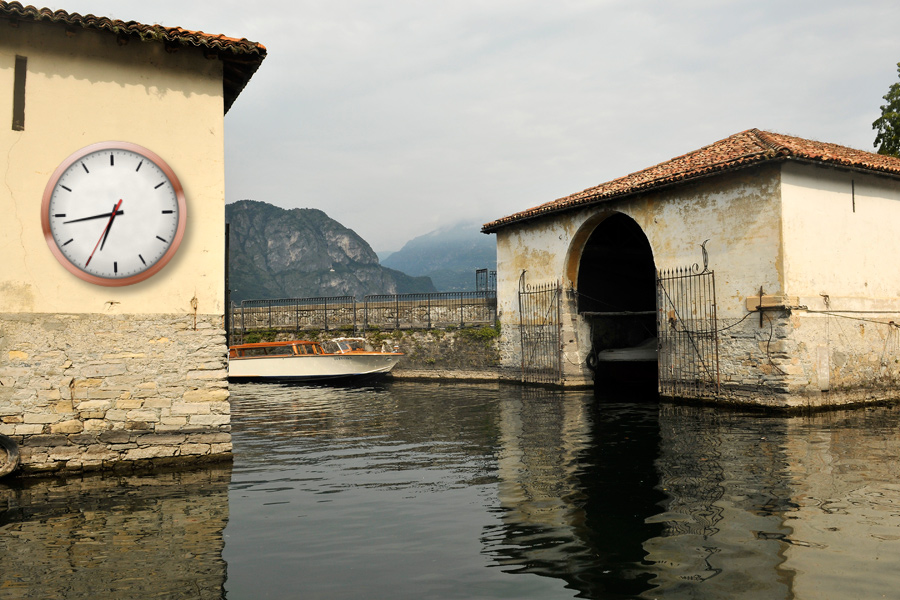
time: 6:43:35
